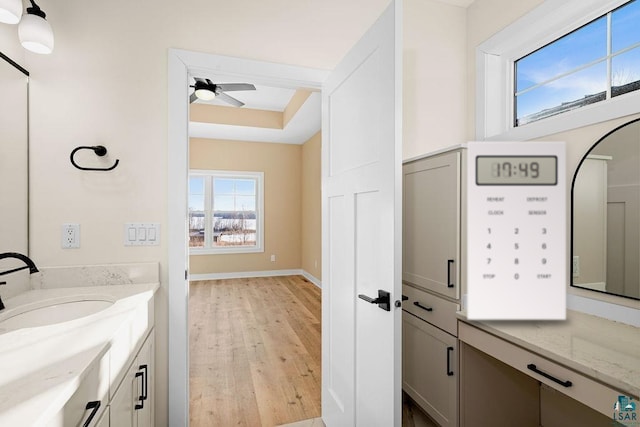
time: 17:49
